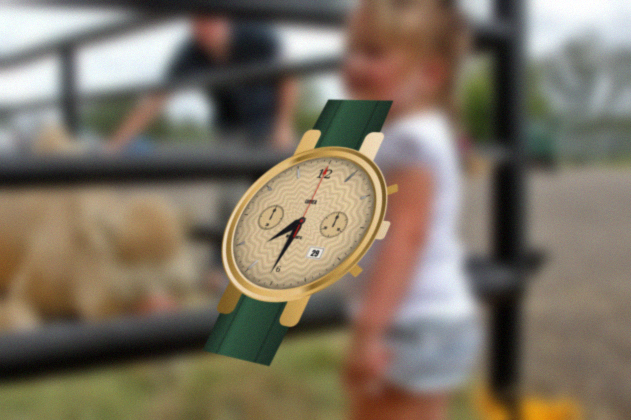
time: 7:31
